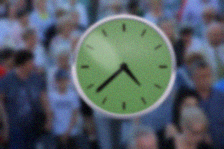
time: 4:38
